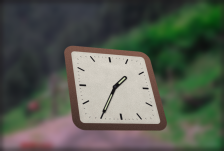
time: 1:35
